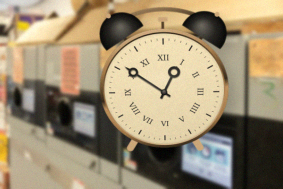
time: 12:51
